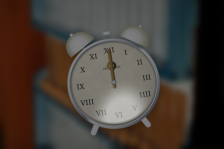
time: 12:00
